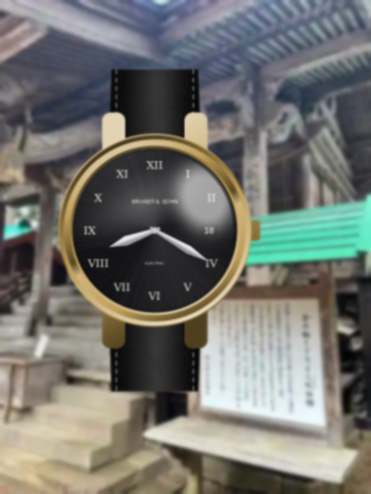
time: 8:20
